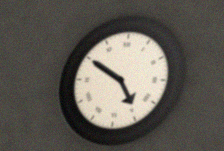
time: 4:50
